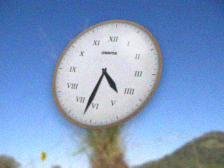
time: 4:32
